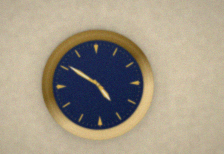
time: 4:51
